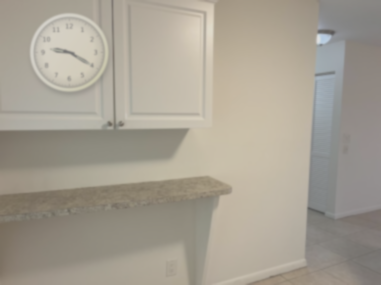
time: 9:20
